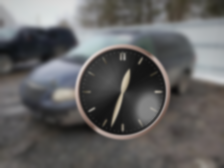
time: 12:33
